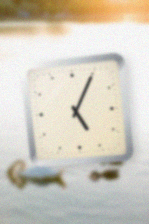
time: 5:05
